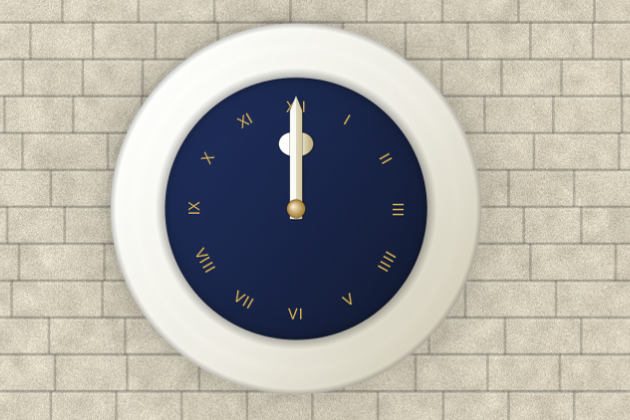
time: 12:00
